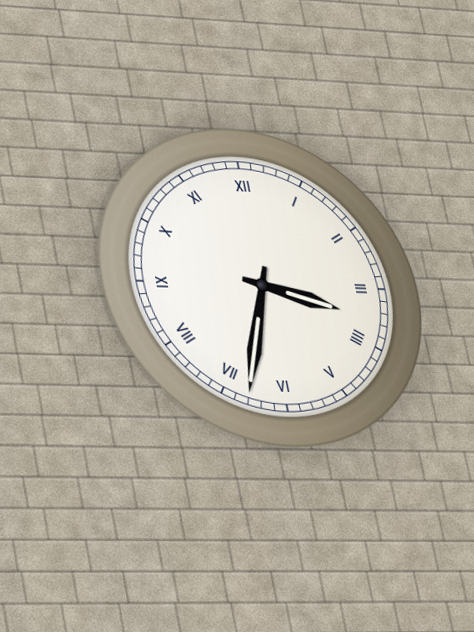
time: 3:33
